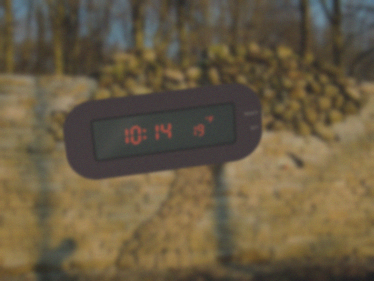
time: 10:14
